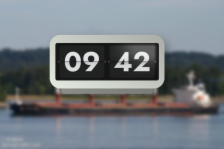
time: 9:42
